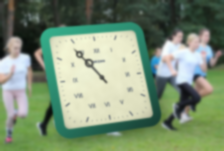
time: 10:54
